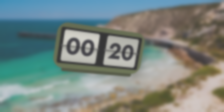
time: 0:20
